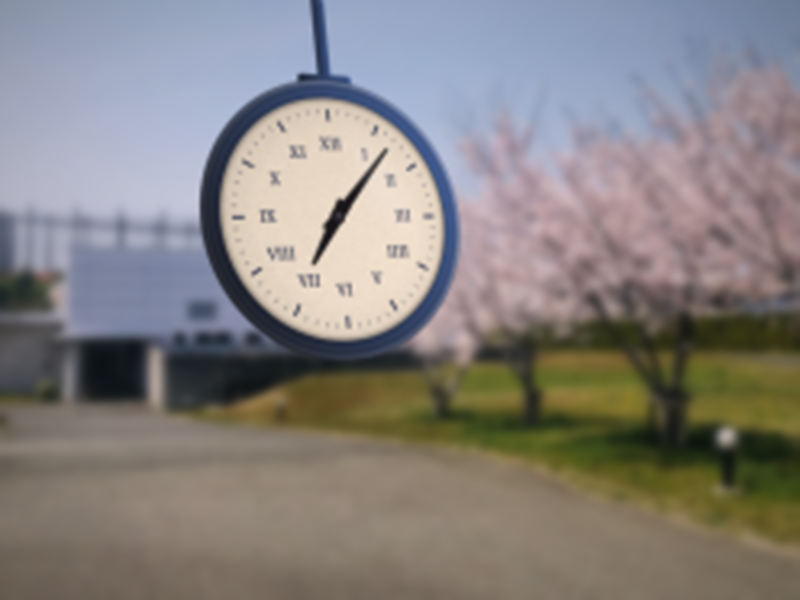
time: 7:07
